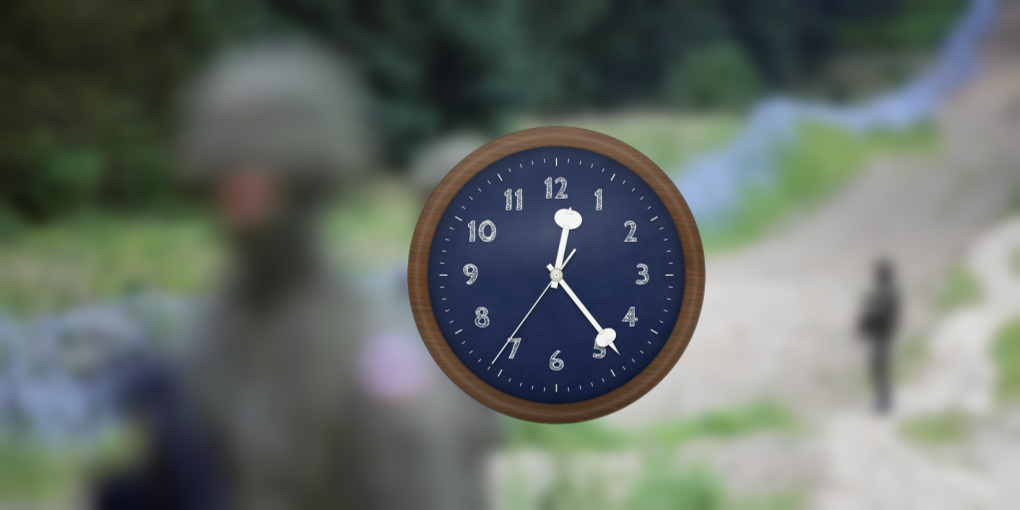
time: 12:23:36
